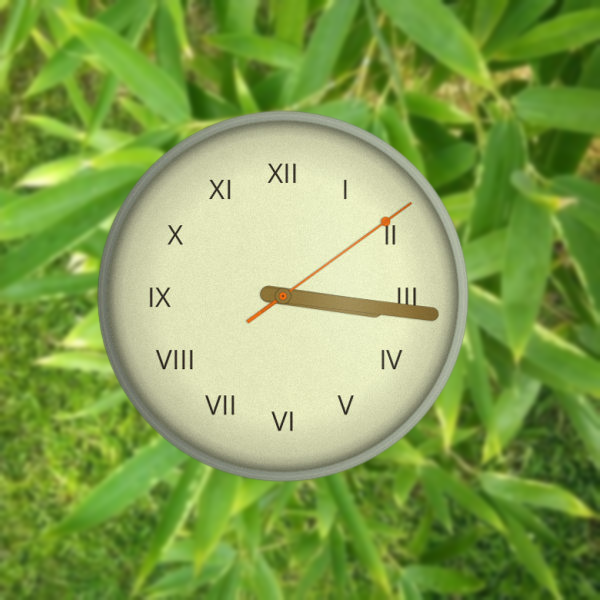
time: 3:16:09
